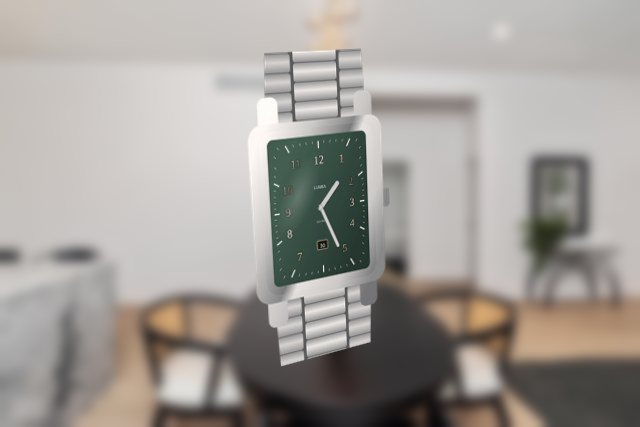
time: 1:26
